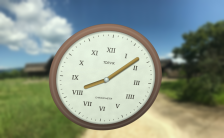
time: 8:08
